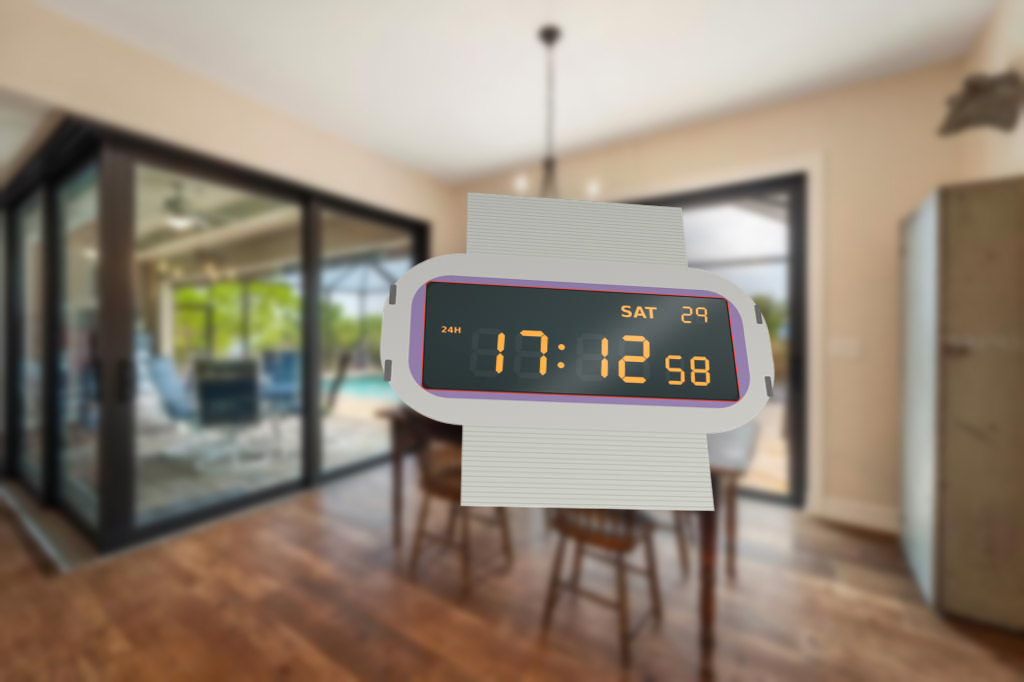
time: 17:12:58
